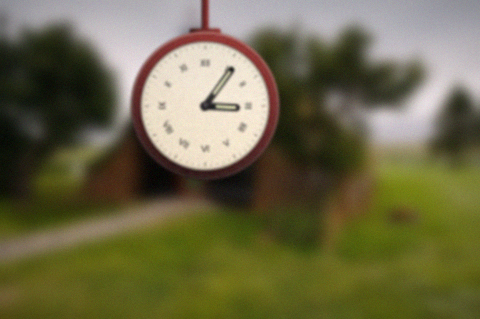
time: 3:06
